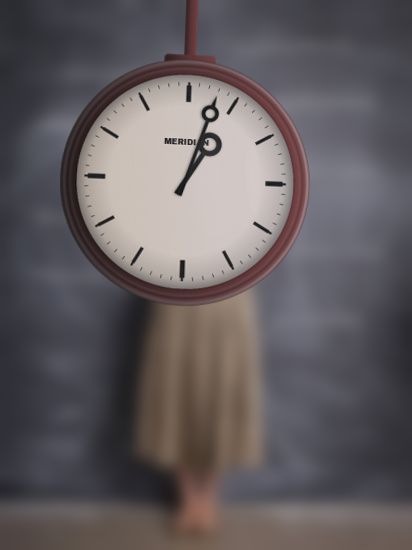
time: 1:03
